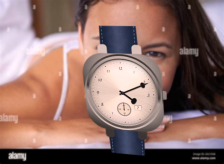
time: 4:11
